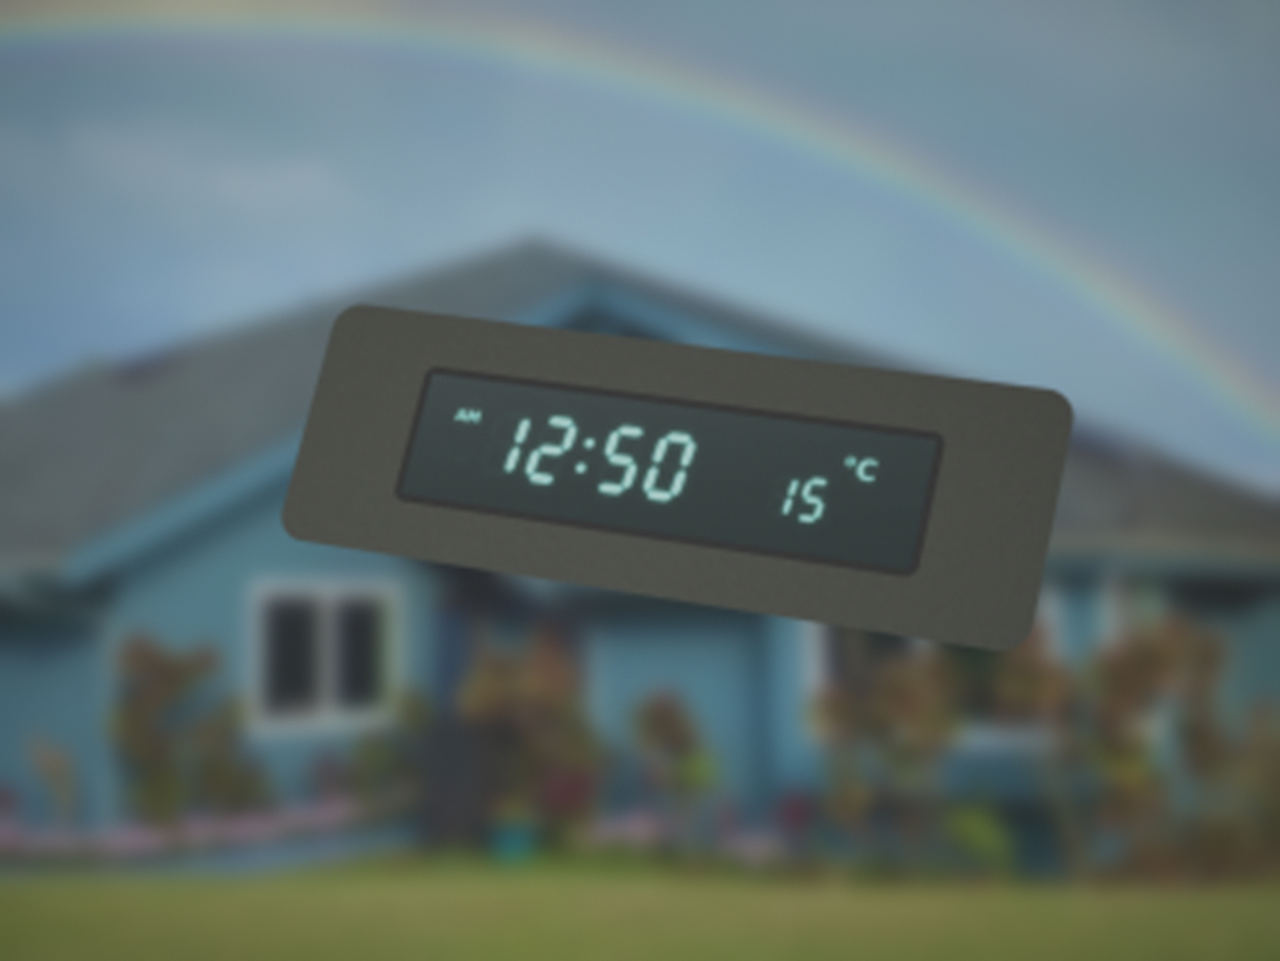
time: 12:50
